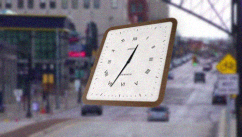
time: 12:34
